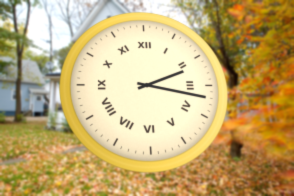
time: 2:17
